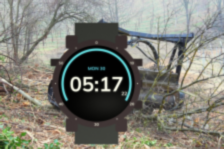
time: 5:17
